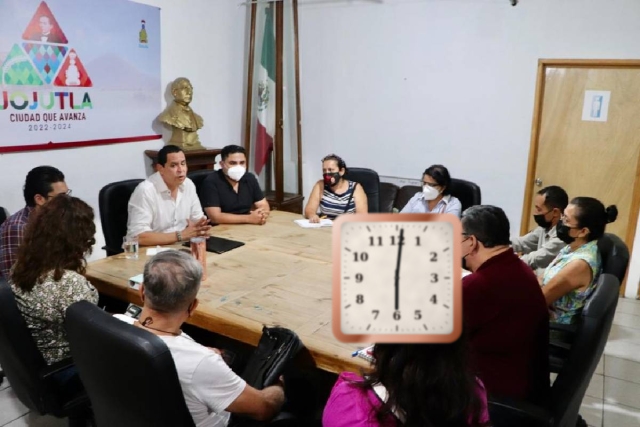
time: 6:01
